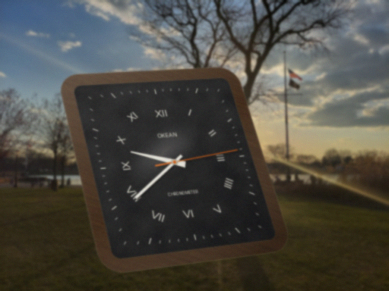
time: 9:39:14
